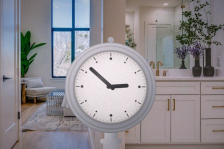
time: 2:52
